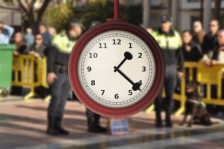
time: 1:22
